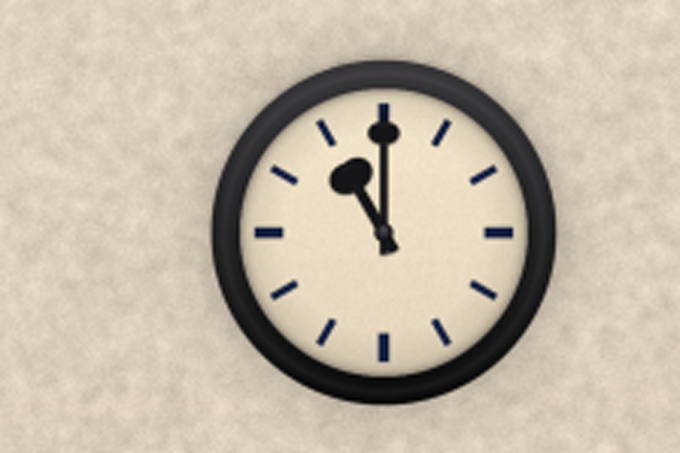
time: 11:00
